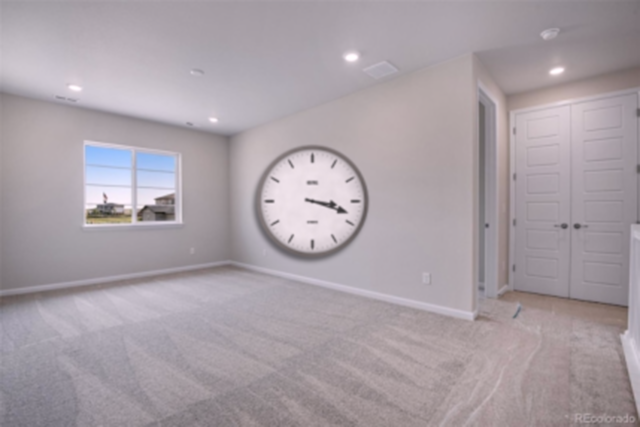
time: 3:18
